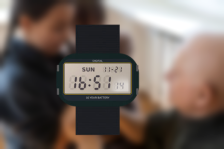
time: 16:51:14
